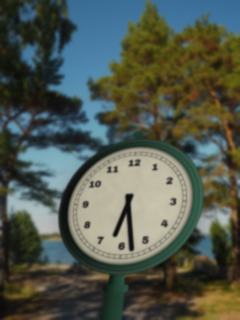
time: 6:28
